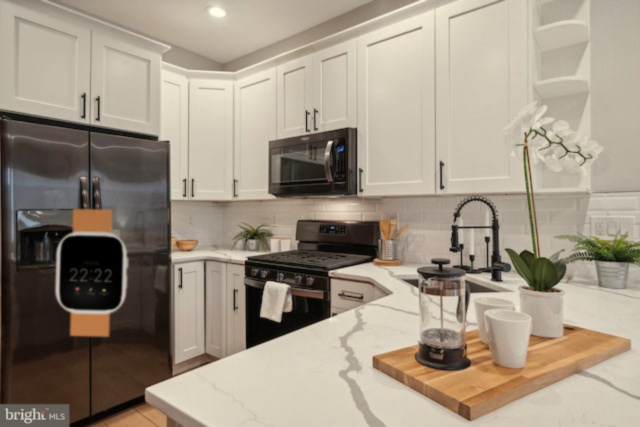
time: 22:22
